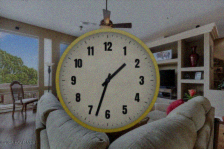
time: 1:33
